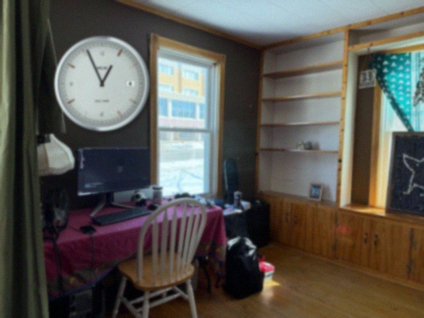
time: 12:56
